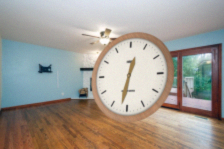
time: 12:32
